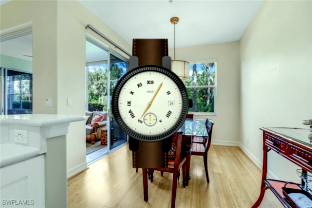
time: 7:05
